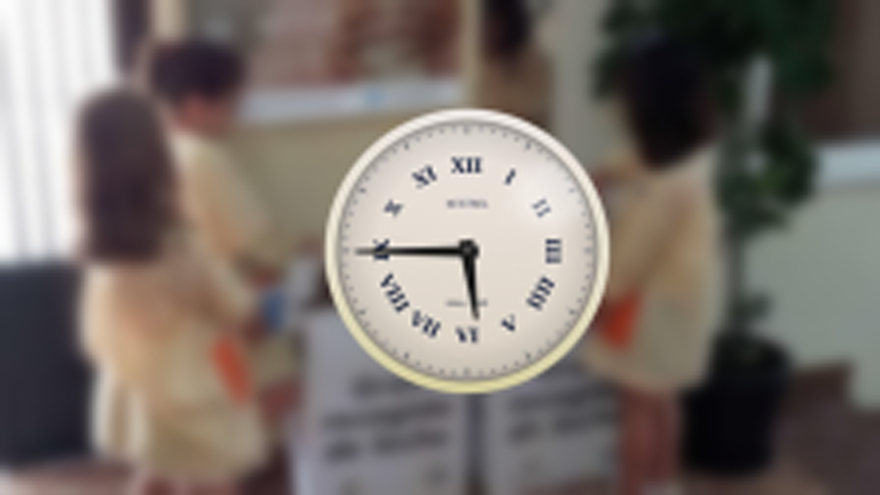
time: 5:45
